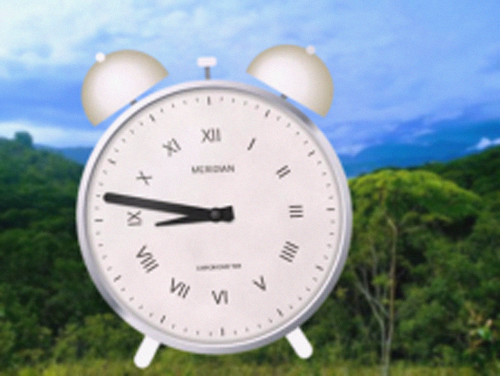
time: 8:47
